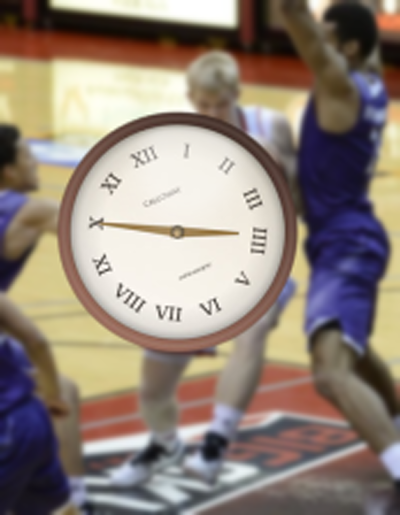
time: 3:50
